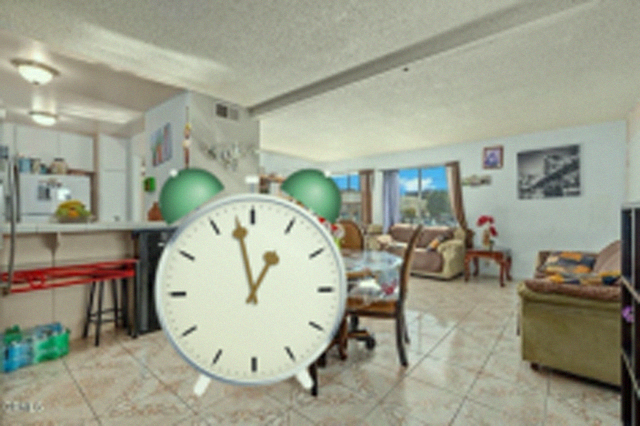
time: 12:58
